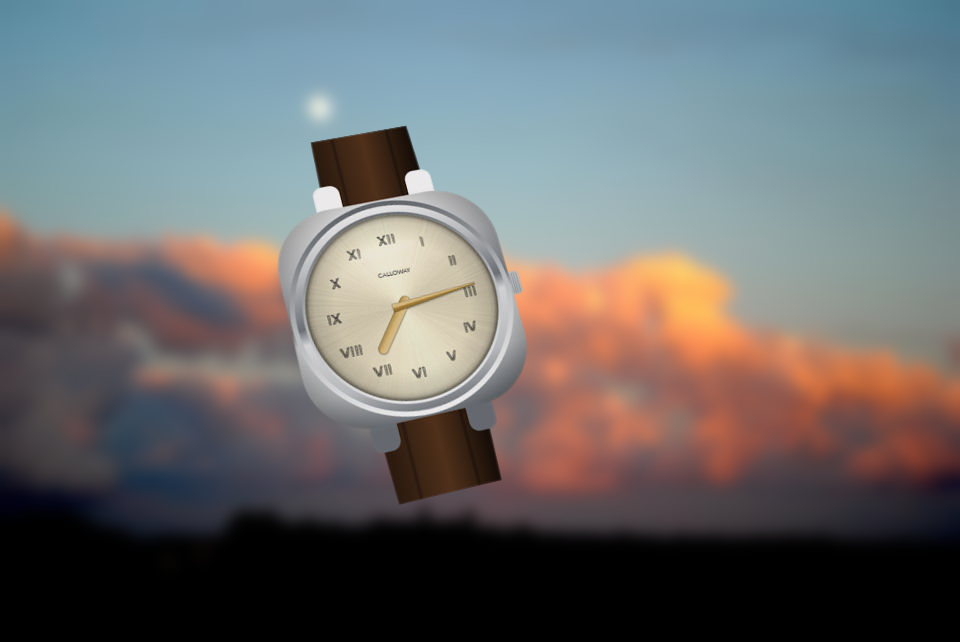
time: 7:14
